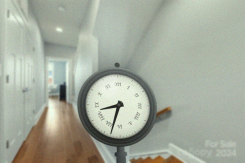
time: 8:33
